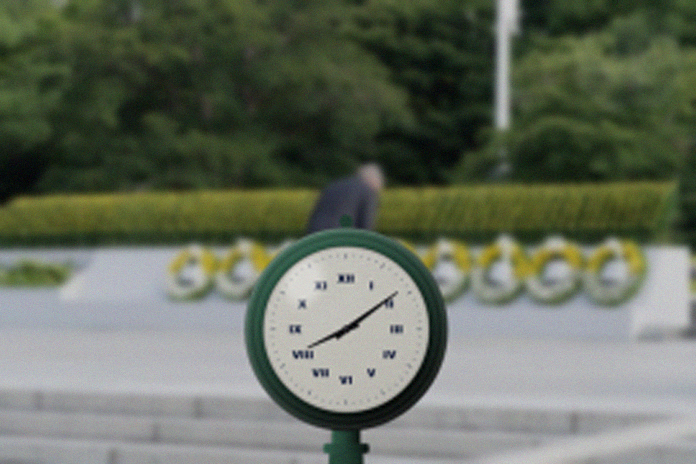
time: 8:09
